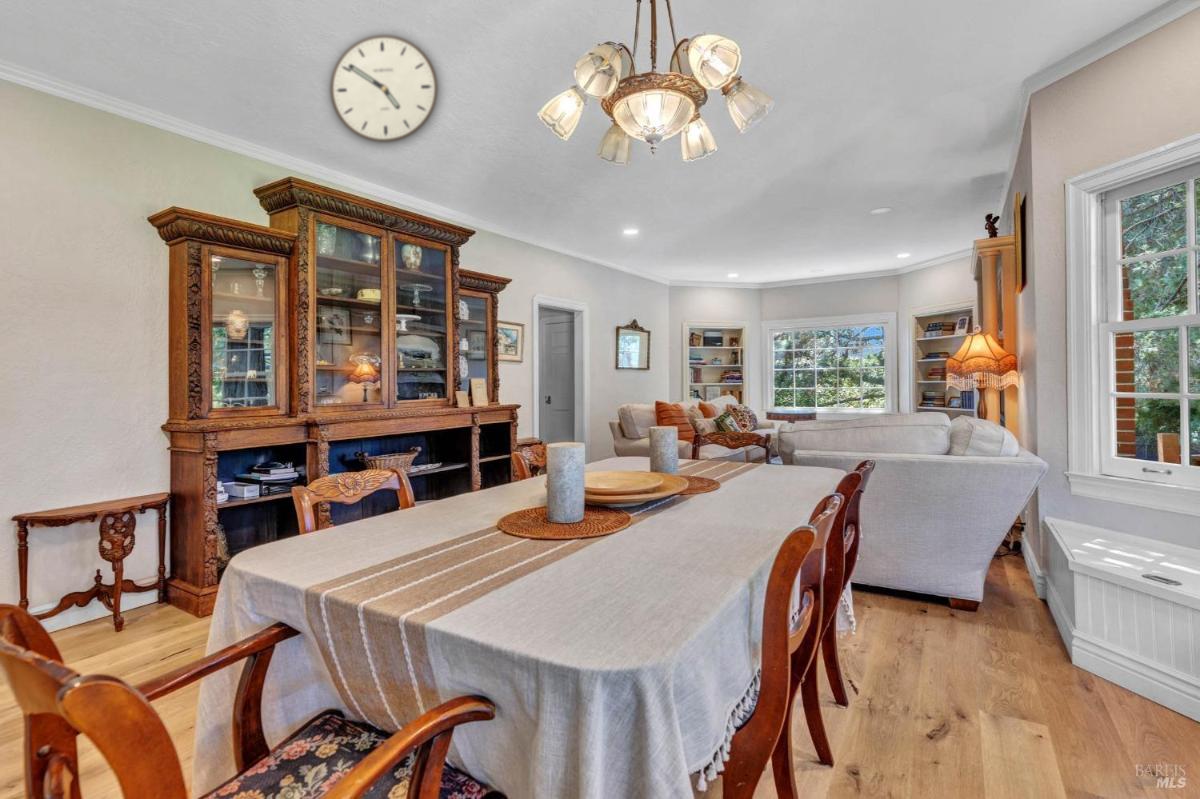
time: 4:51
